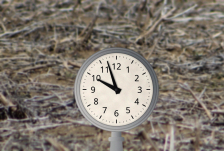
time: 9:57
